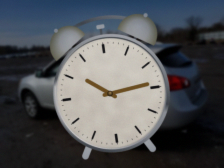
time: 10:14
